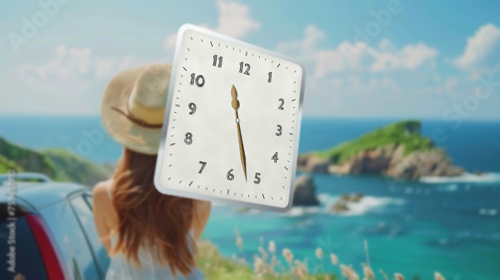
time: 11:27
